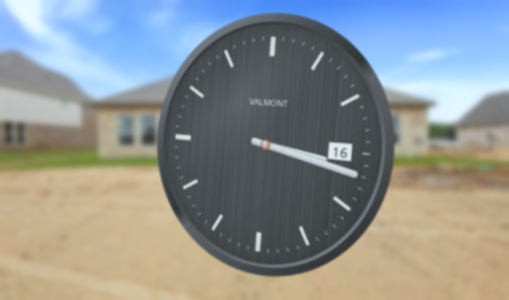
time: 3:17
